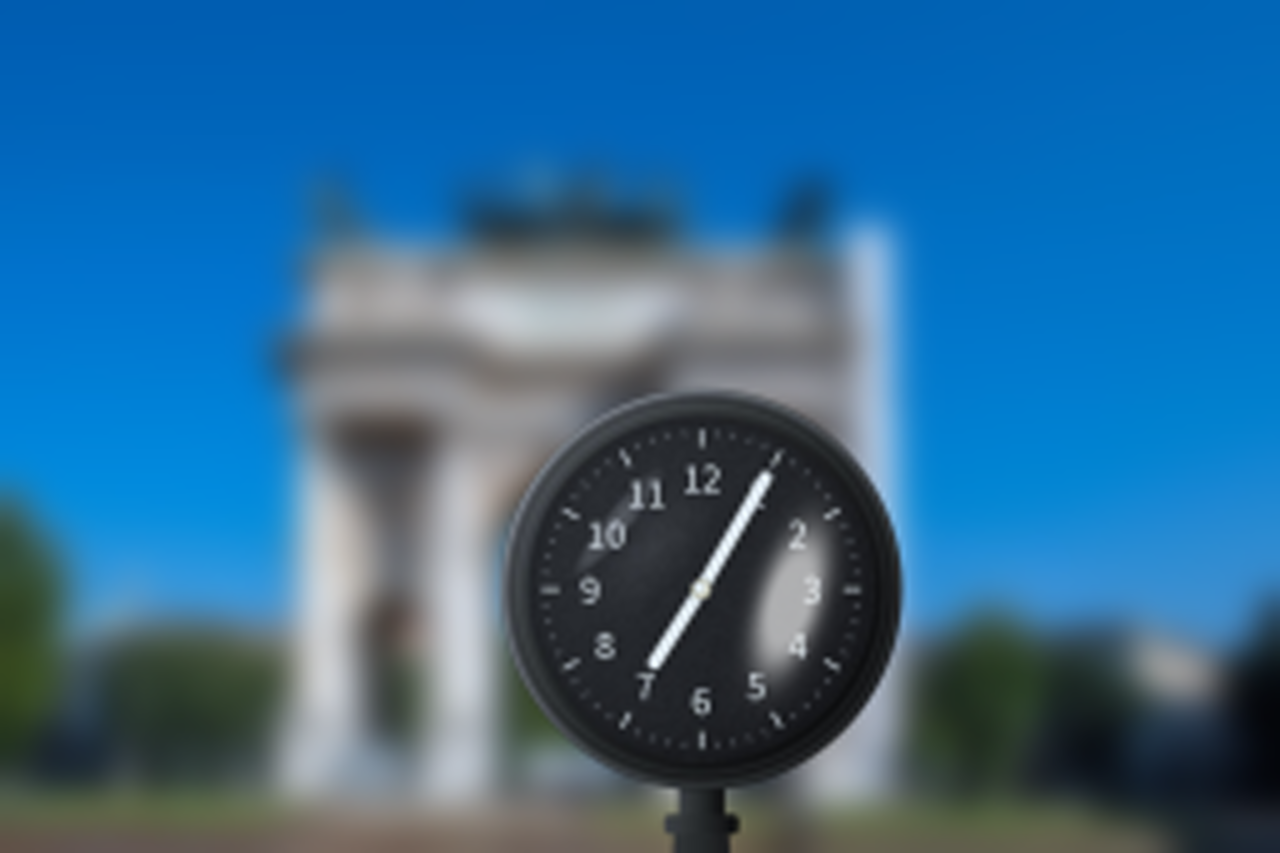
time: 7:05
